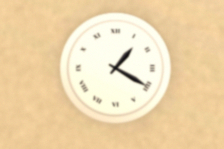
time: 1:20
